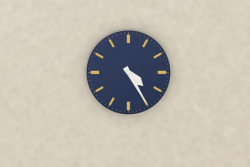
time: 4:25
